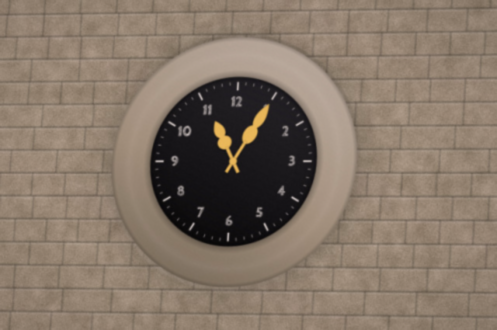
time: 11:05
